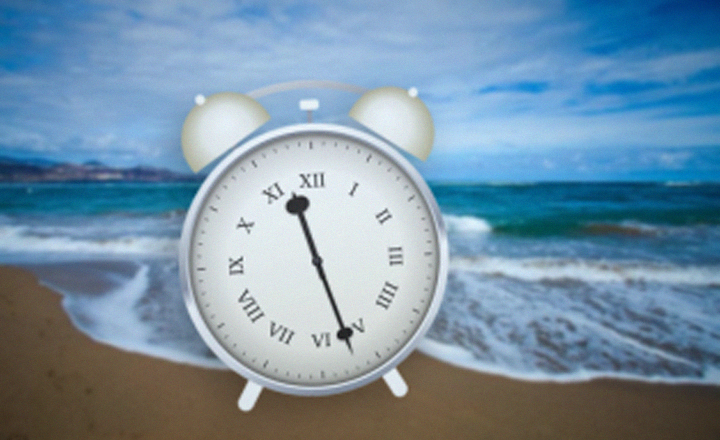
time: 11:27
